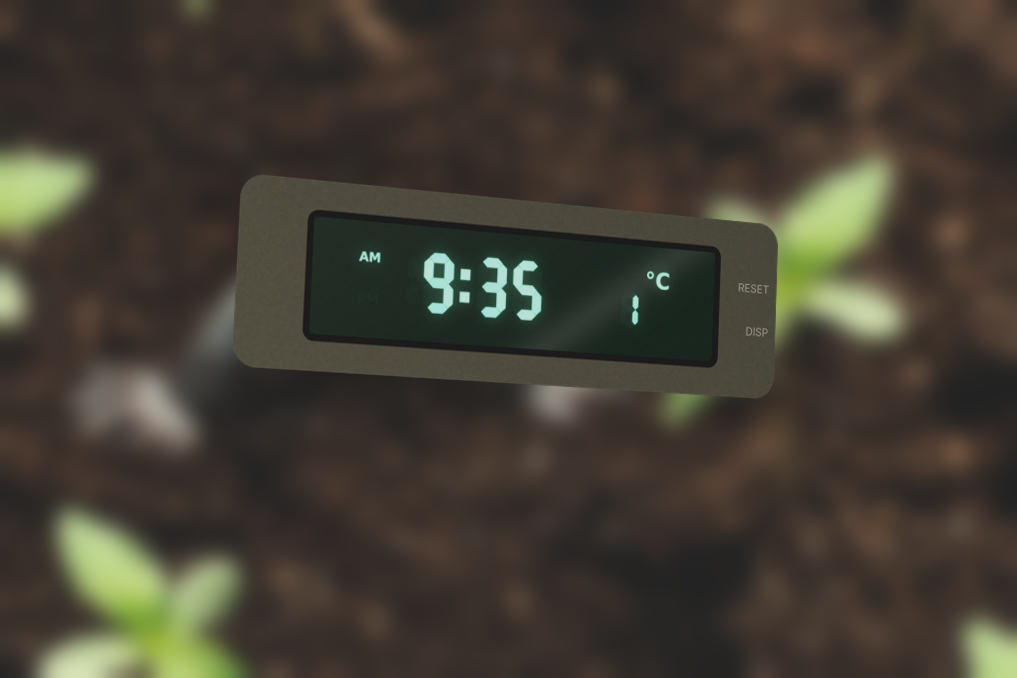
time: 9:35
